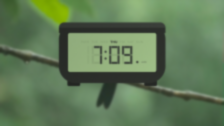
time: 7:09
